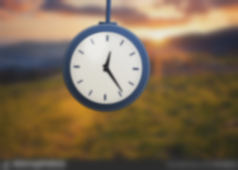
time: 12:24
